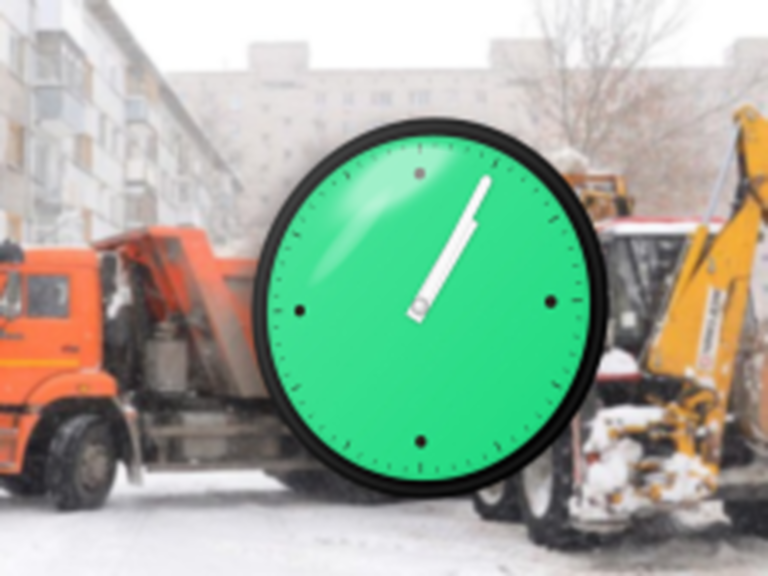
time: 1:05
